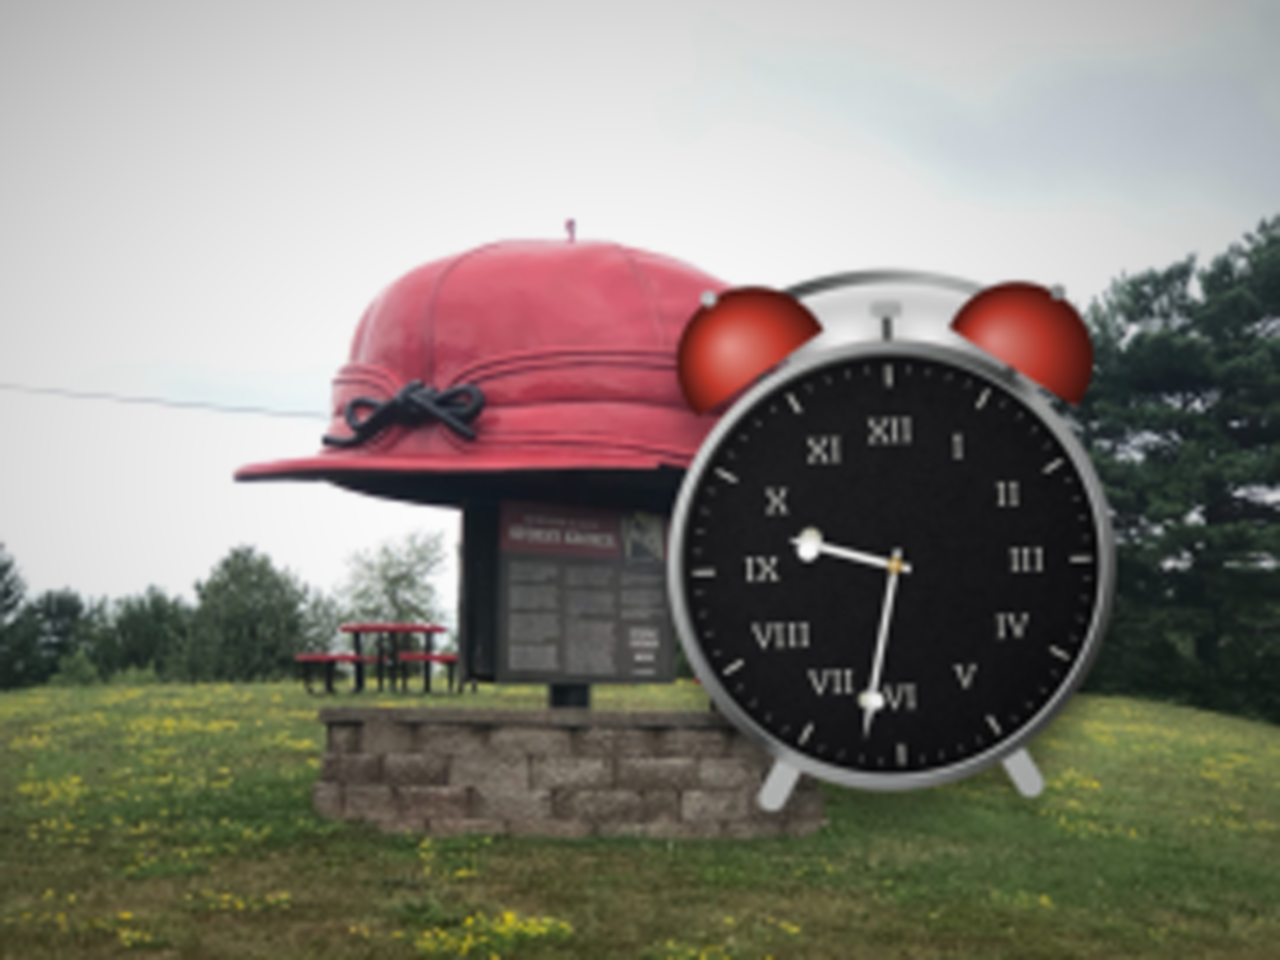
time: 9:32
